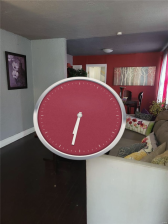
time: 6:32
